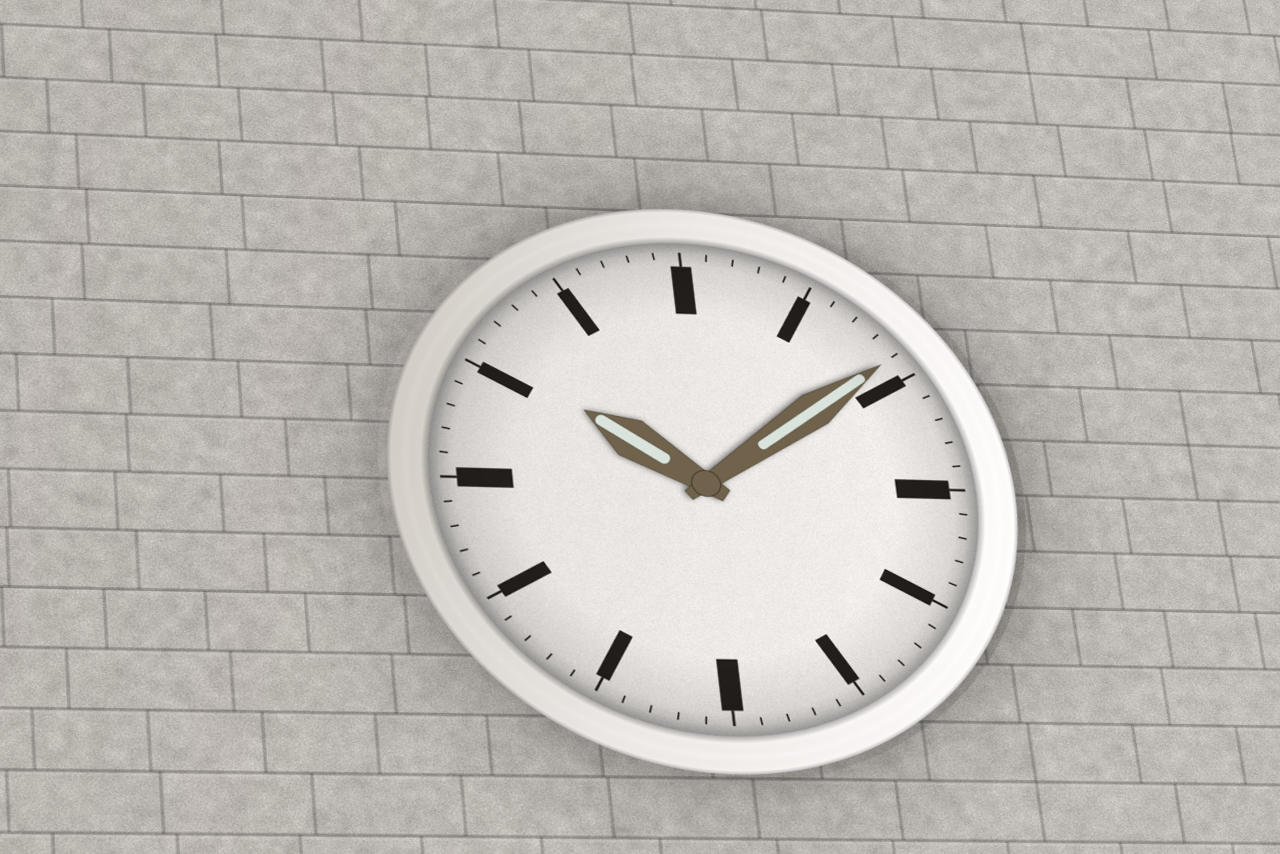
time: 10:09
